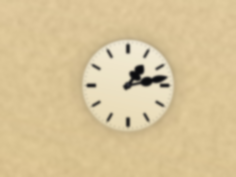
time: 1:13
